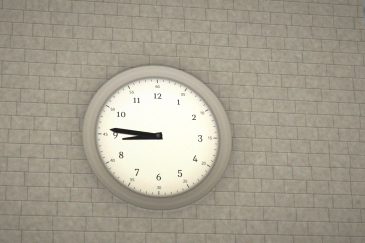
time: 8:46
